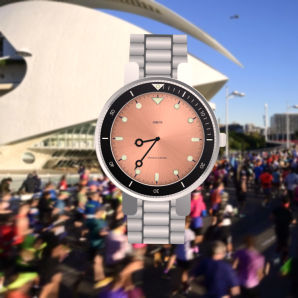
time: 8:36
